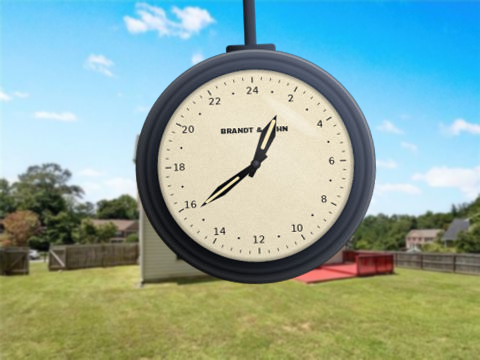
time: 1:39
